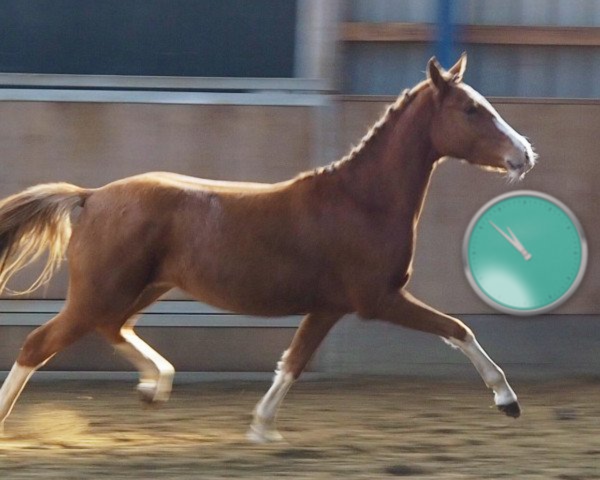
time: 10:52
